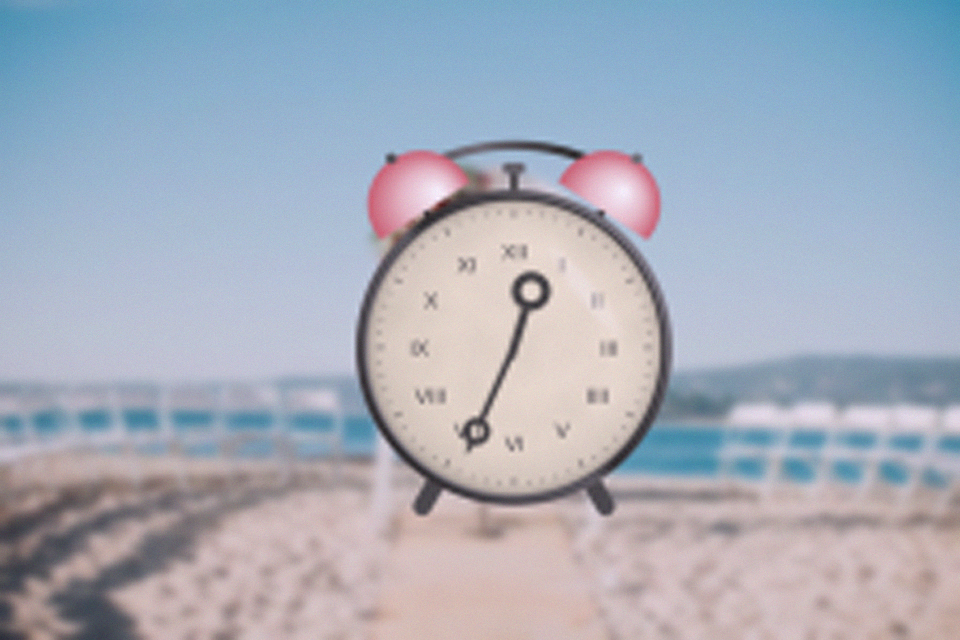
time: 12:34
